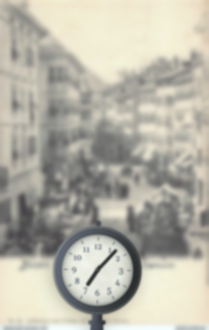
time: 7:07
